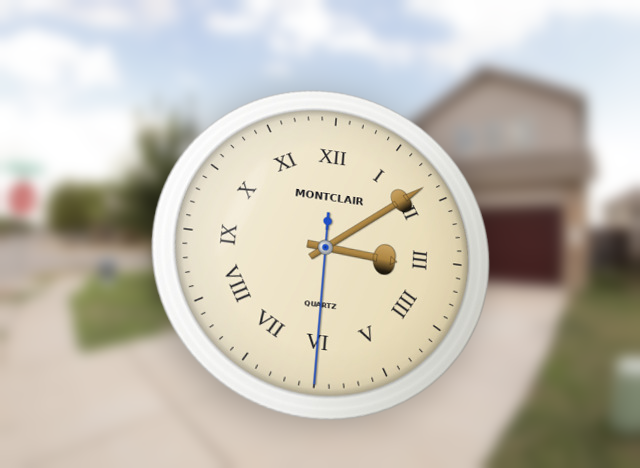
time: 3:08:30
